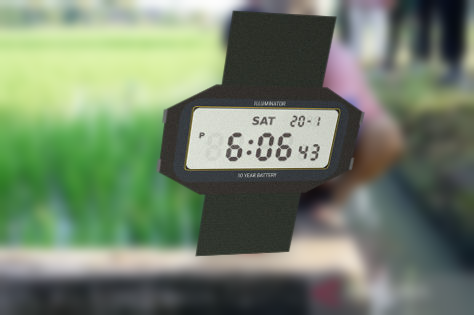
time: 6:06:43
